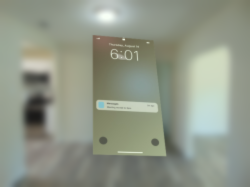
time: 6:01
